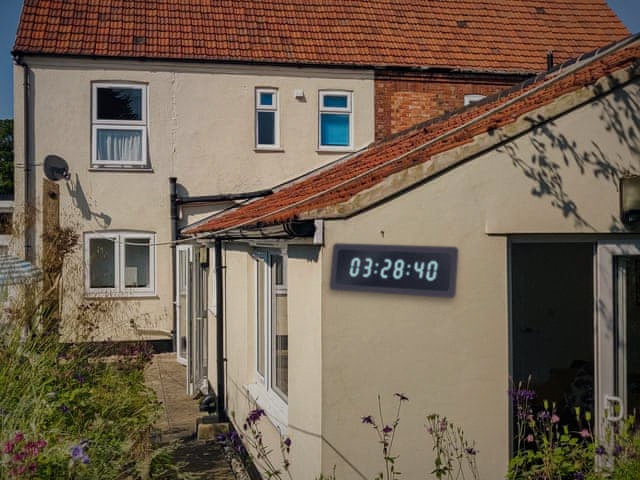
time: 3:28:40
